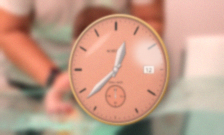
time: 12:38
